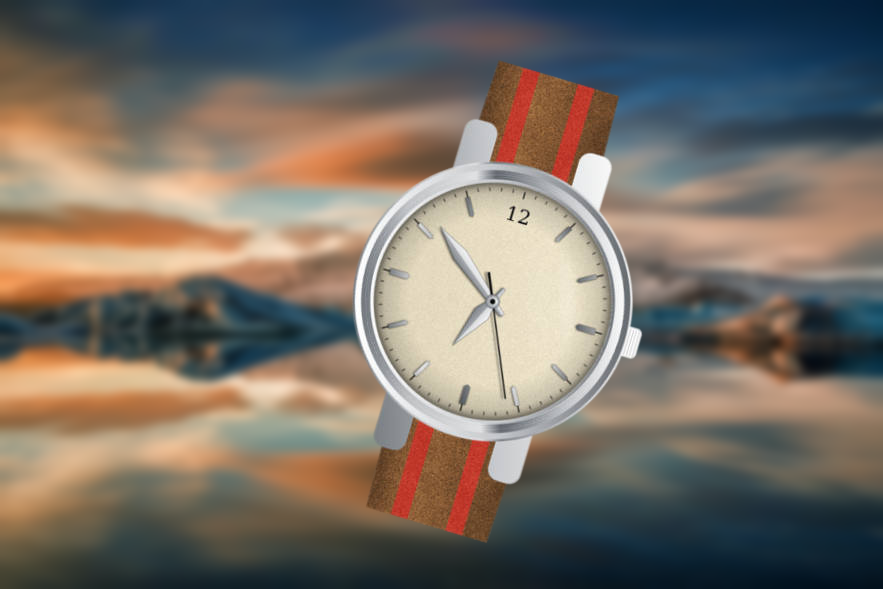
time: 6:51:26
